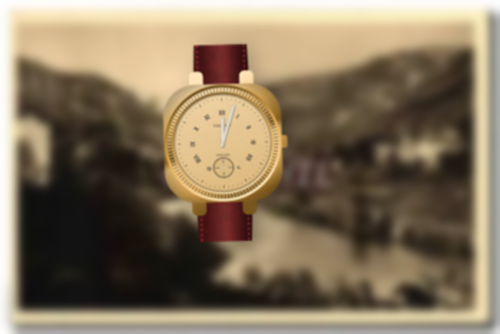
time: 12:03
